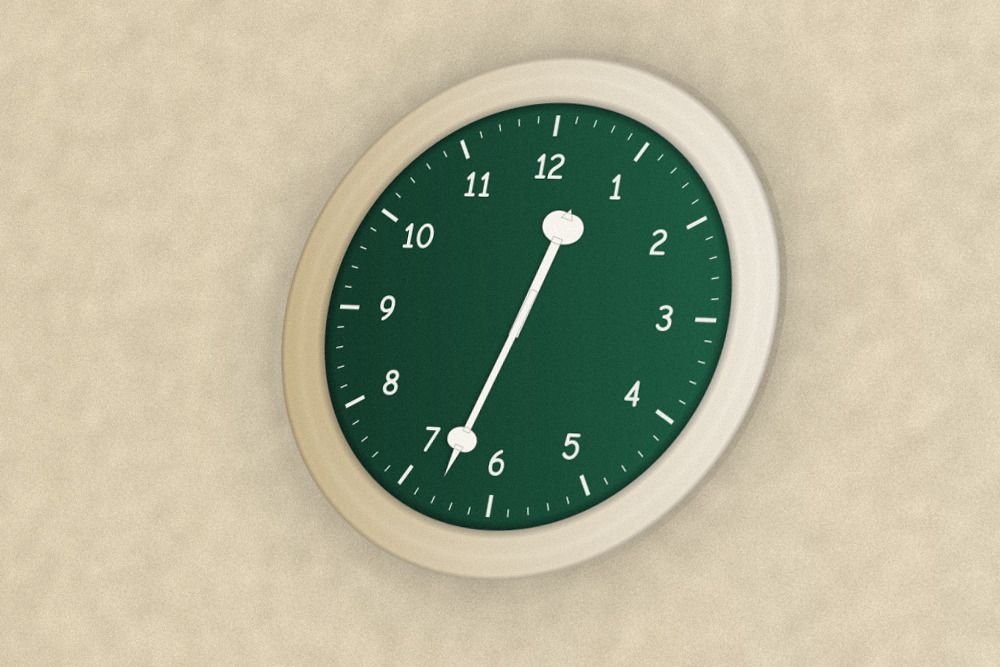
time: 12:33
